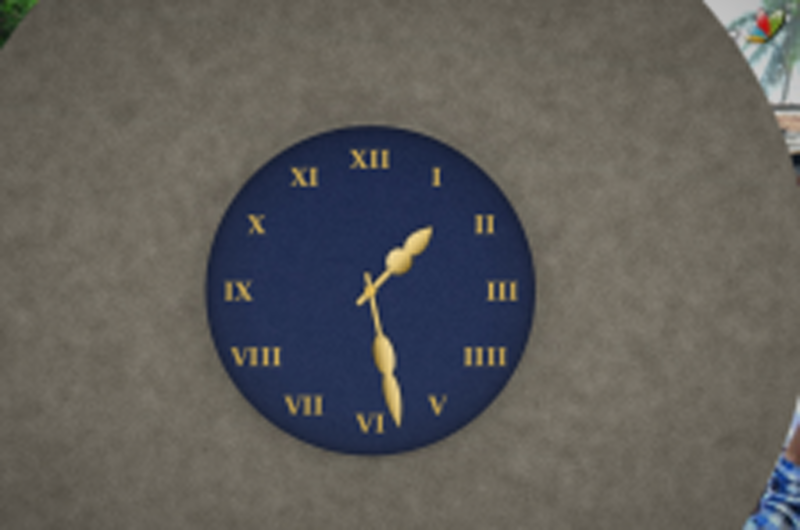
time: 1:28
